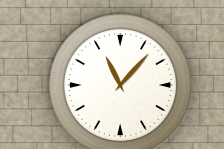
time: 11:07
